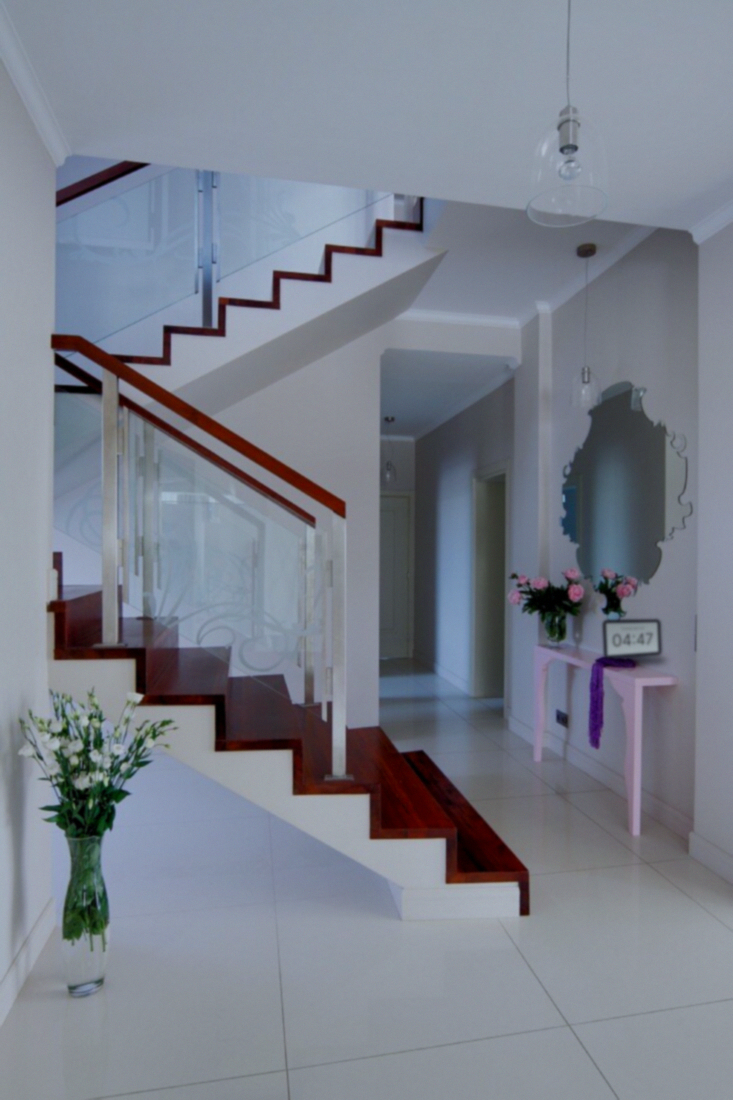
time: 4:47
